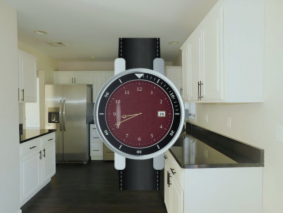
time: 8:41
